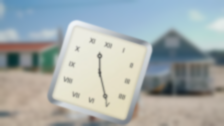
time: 11:25
